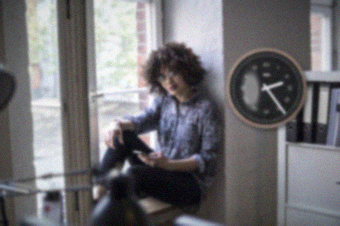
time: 2:24
